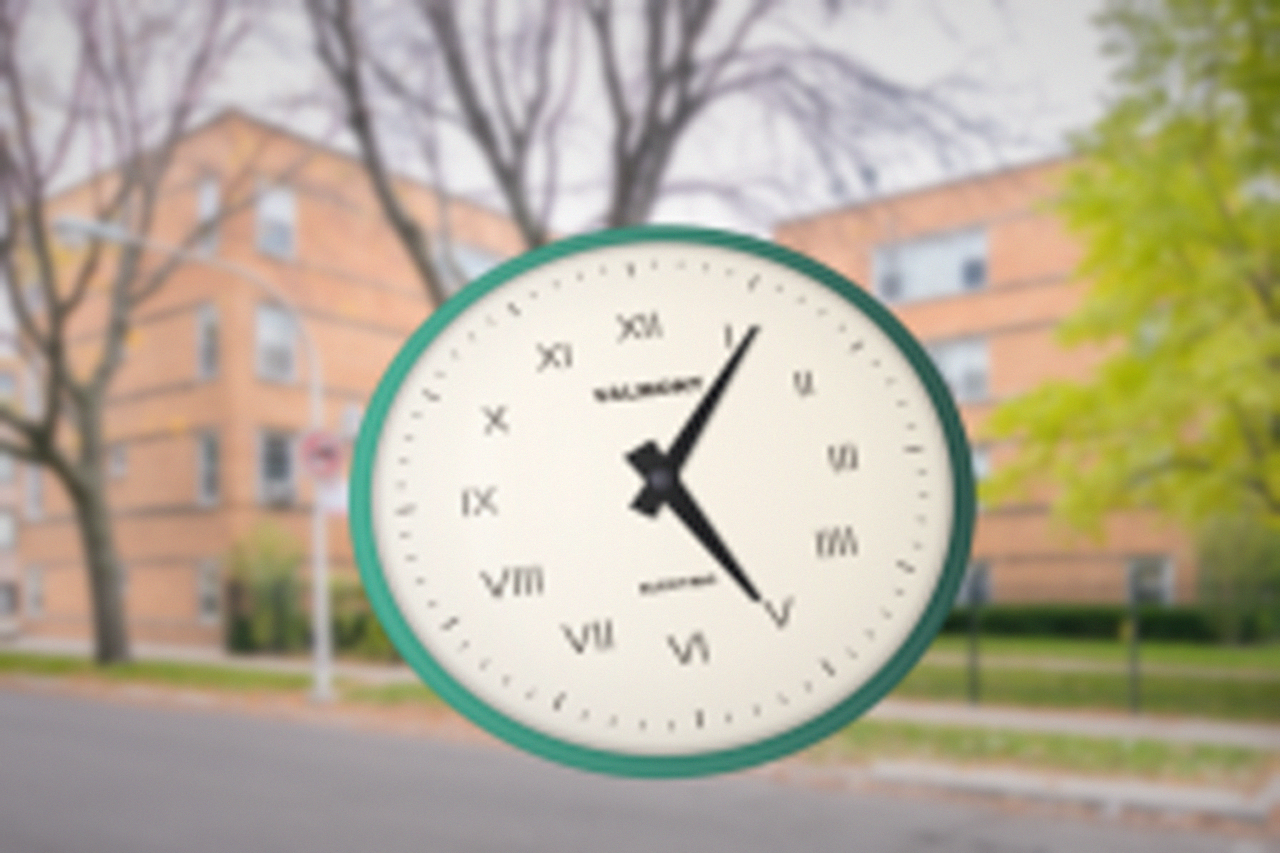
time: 5:06
